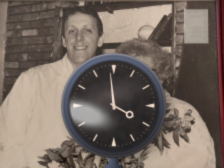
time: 3:59
